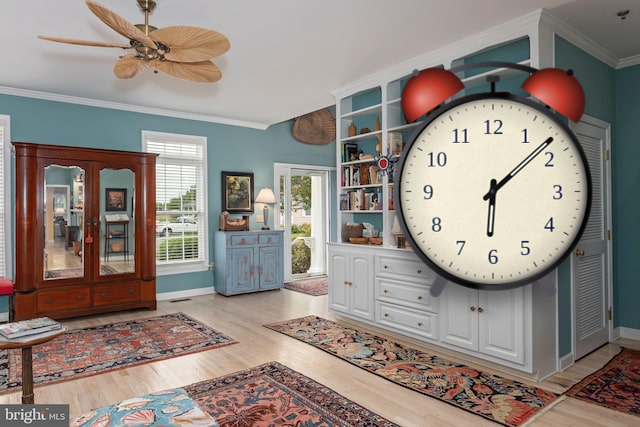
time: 6:08
